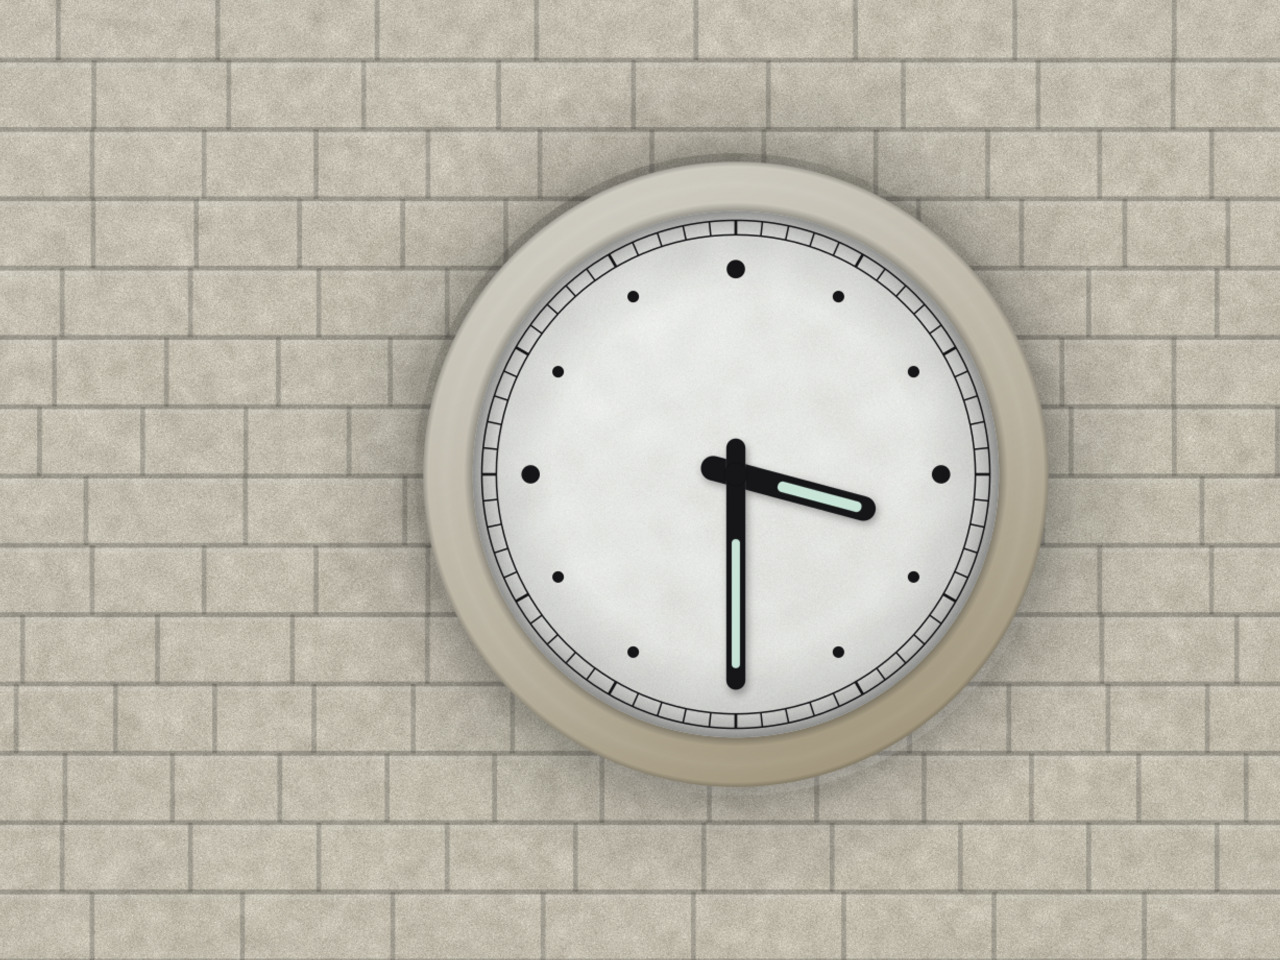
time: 3:30
